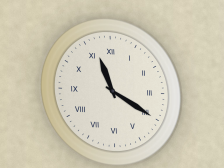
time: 11:20
